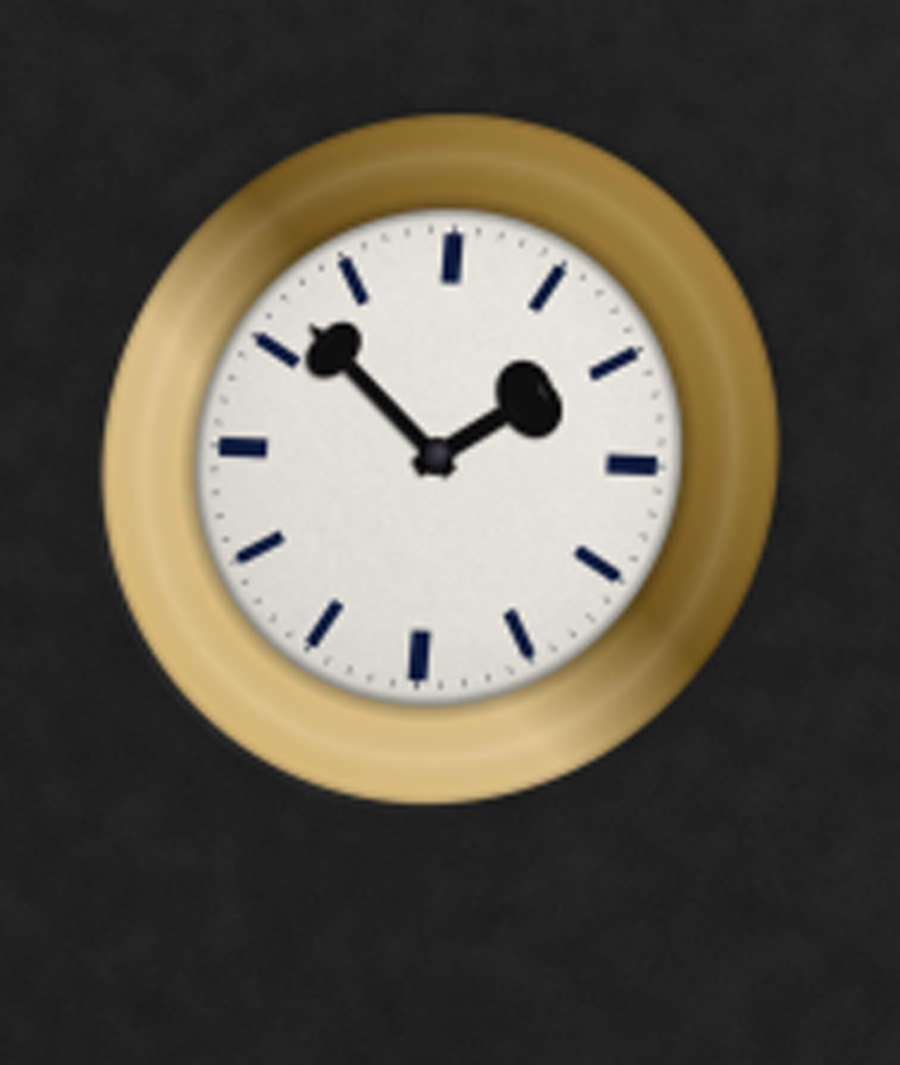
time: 1:52
